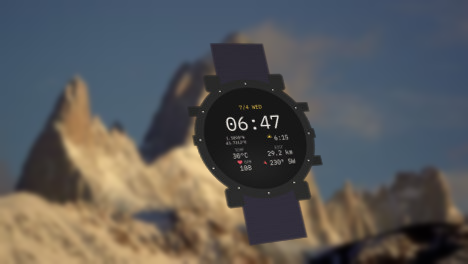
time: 6:47
